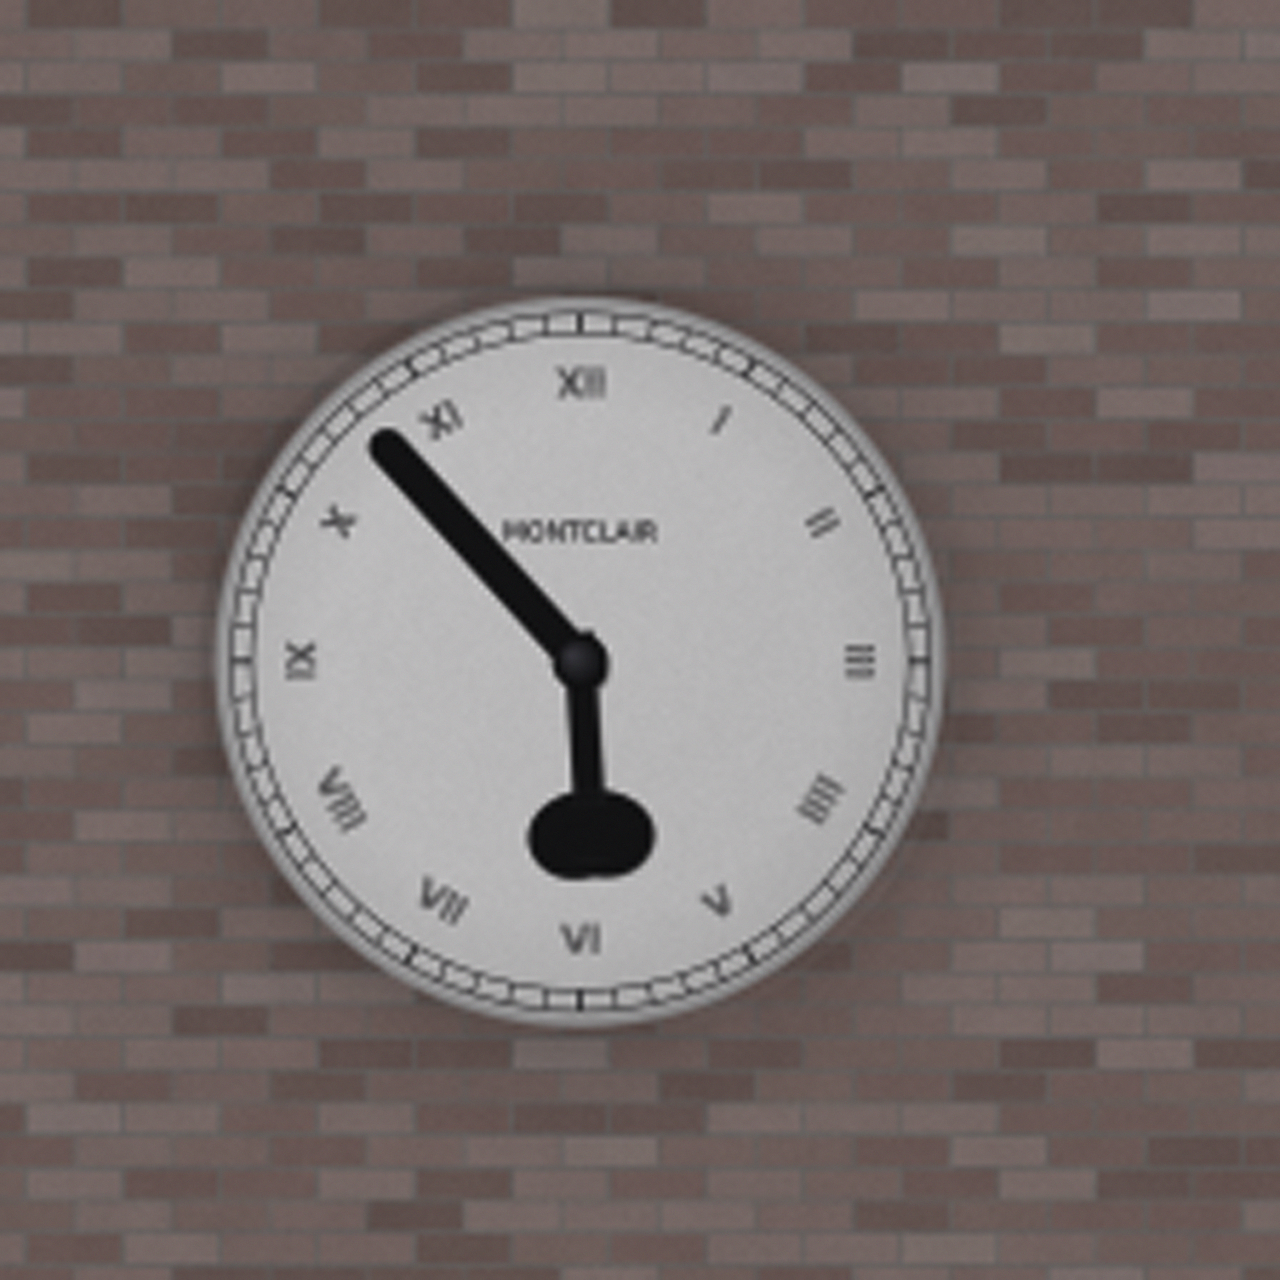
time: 5:53
